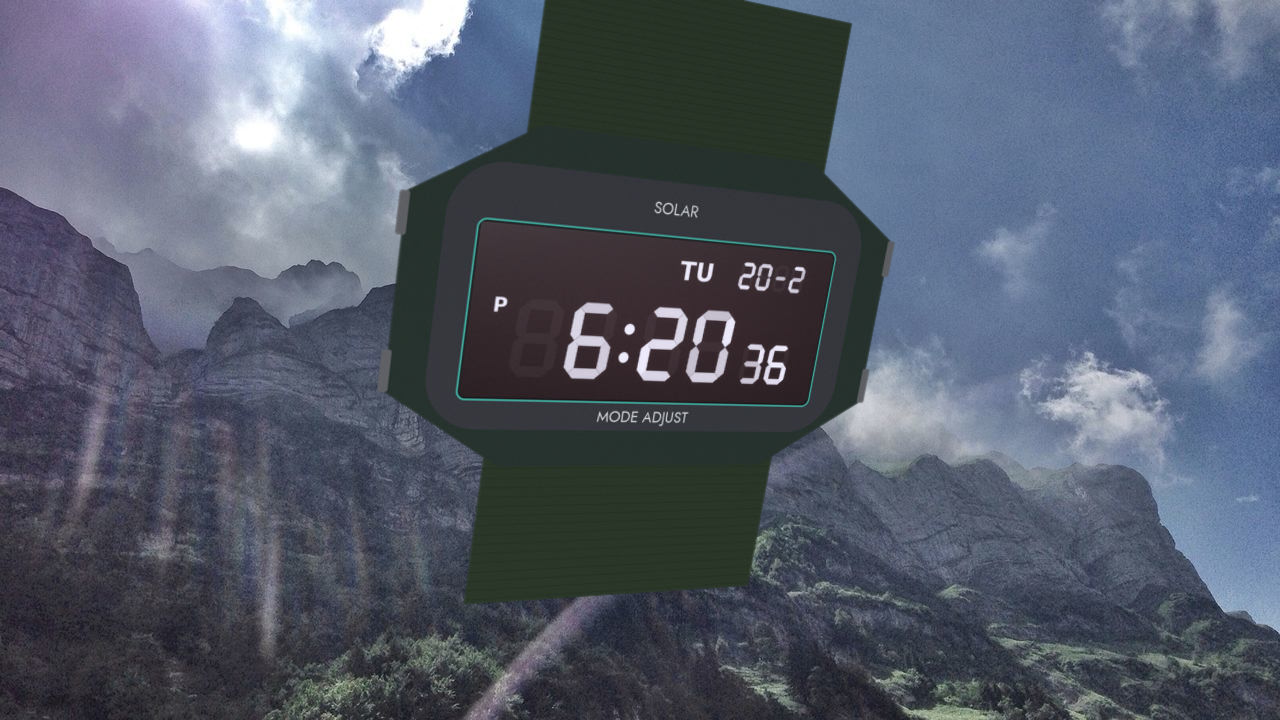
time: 6:20:36
